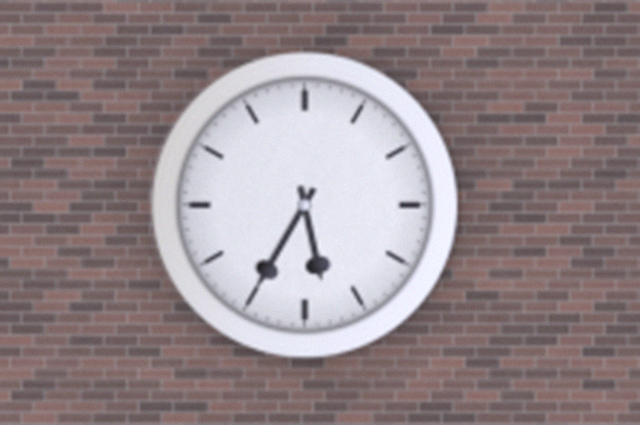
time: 5:35
